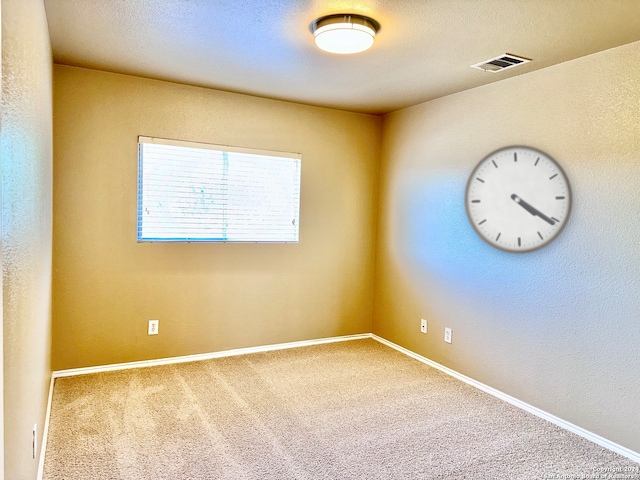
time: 4:21
